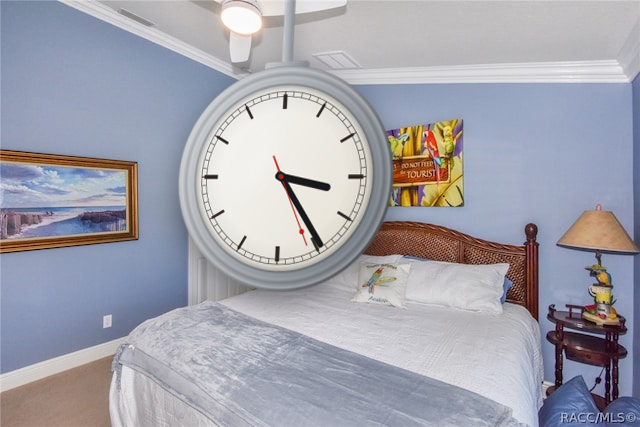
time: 3:24:26
